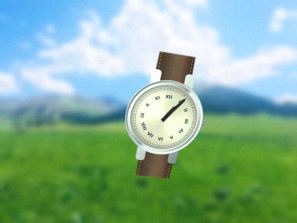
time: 1:06
